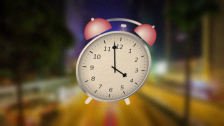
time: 3:58
